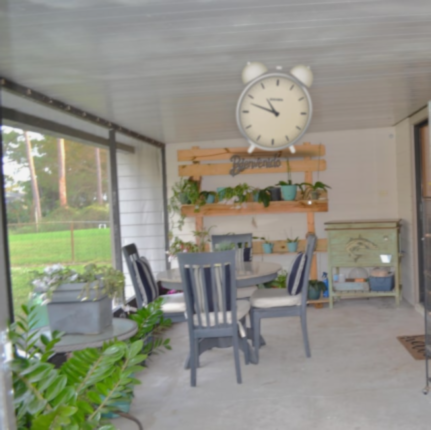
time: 10:48
